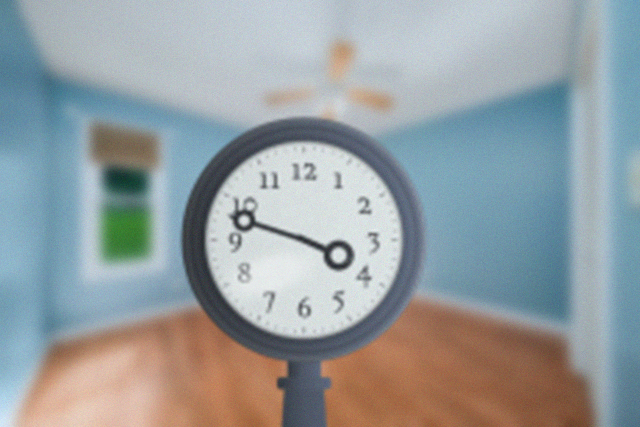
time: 3:48
